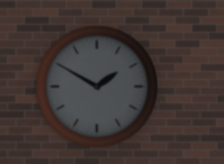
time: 1:50
